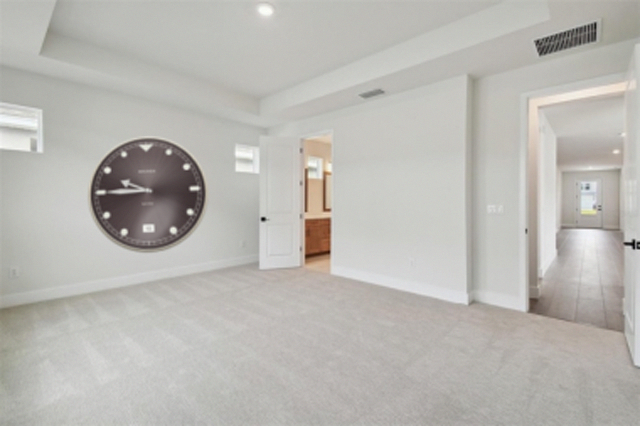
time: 9:45
